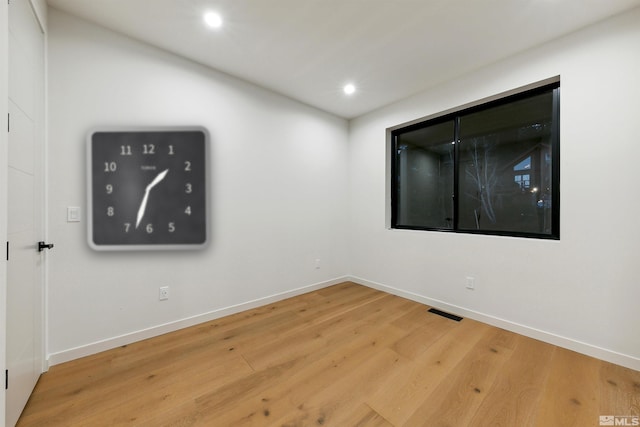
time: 1:33
